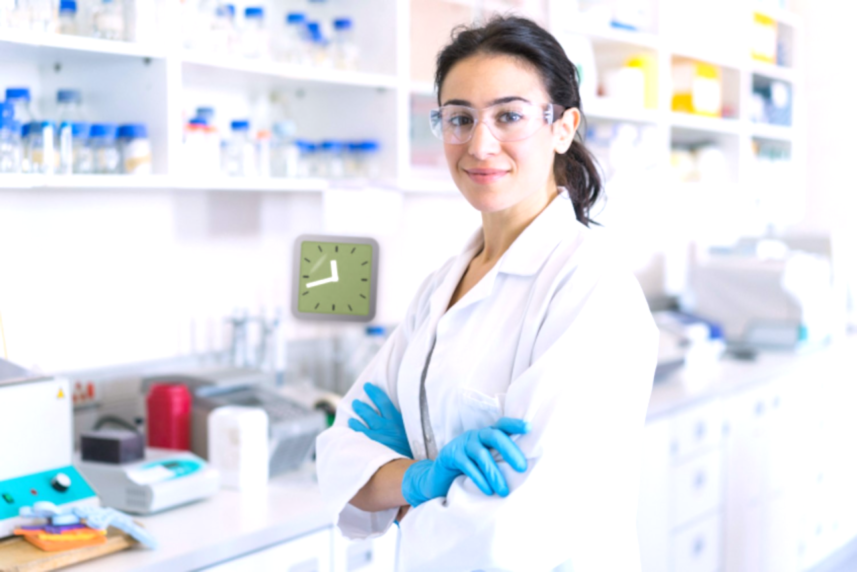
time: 11:42
